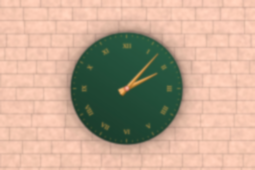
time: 2:07
